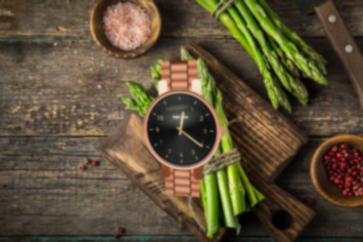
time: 12:21
